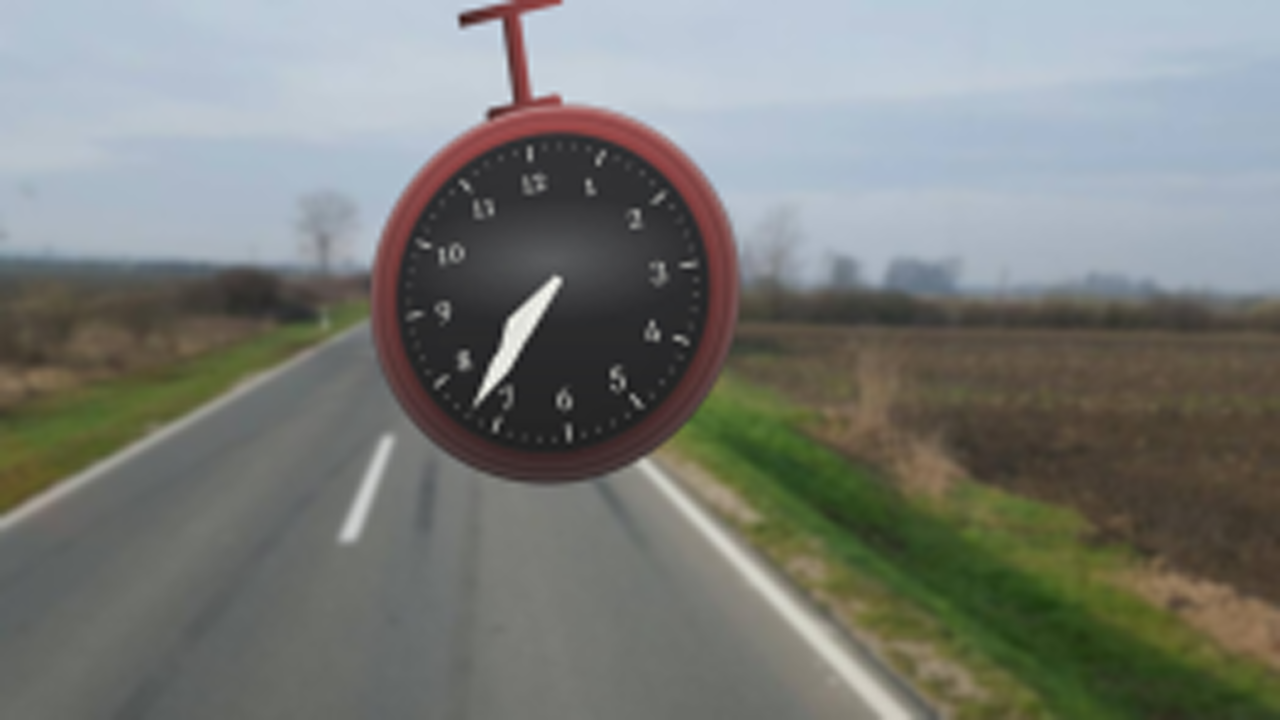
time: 7:37
